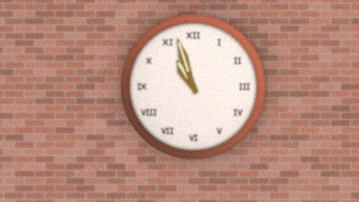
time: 10:57
